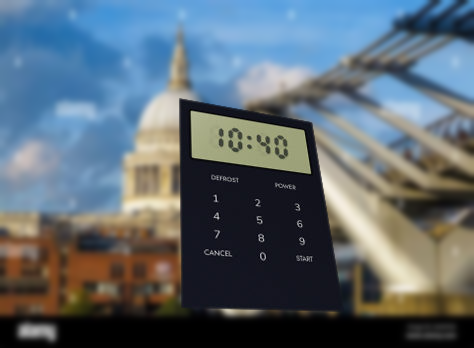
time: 10:40
